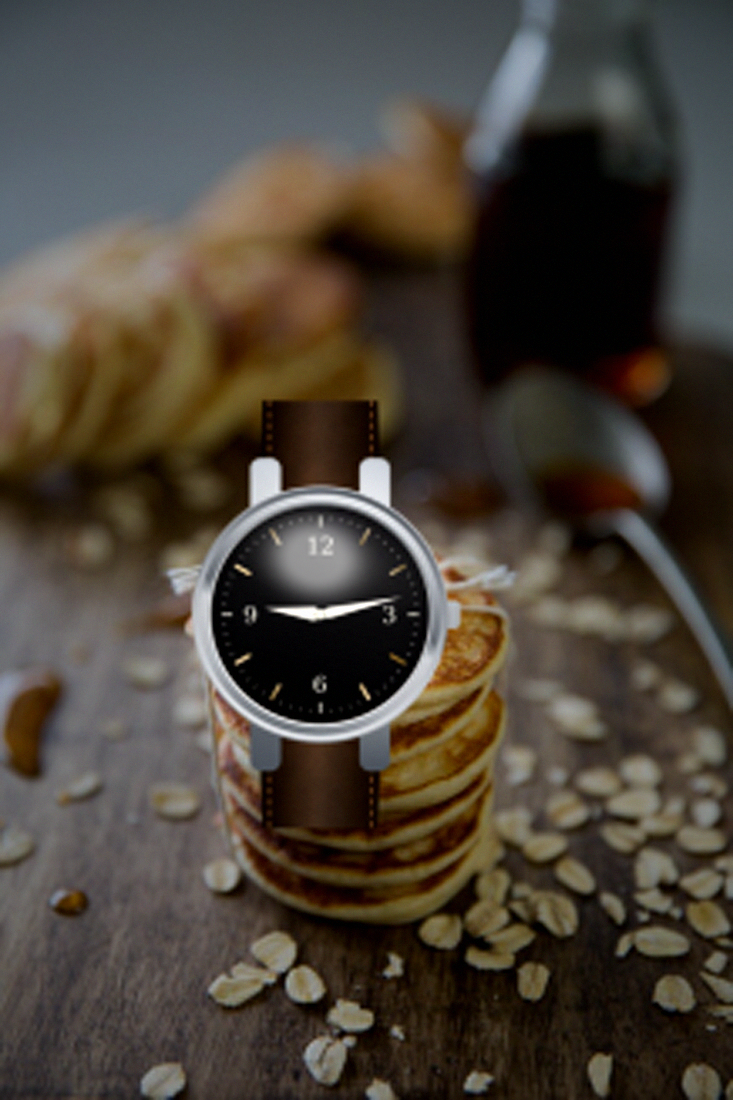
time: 9:13
